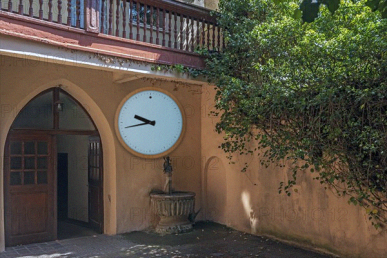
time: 9:43
